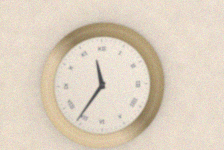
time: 11:36
